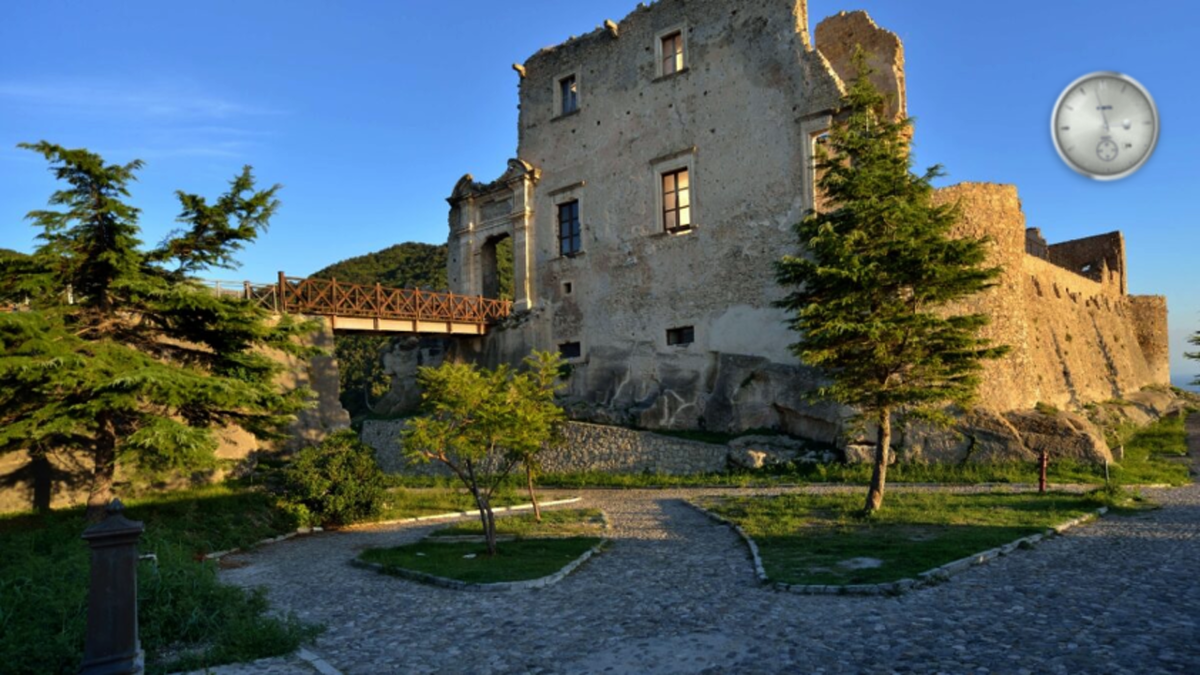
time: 2:58
